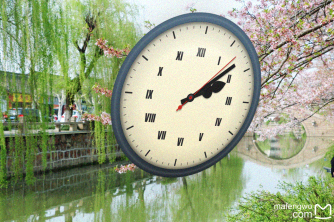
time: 2:08:07
